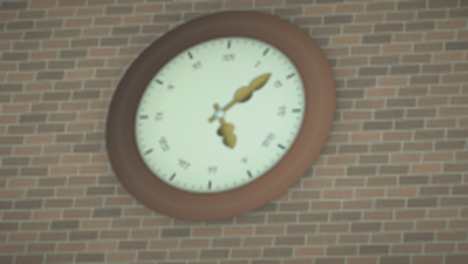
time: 5:08
